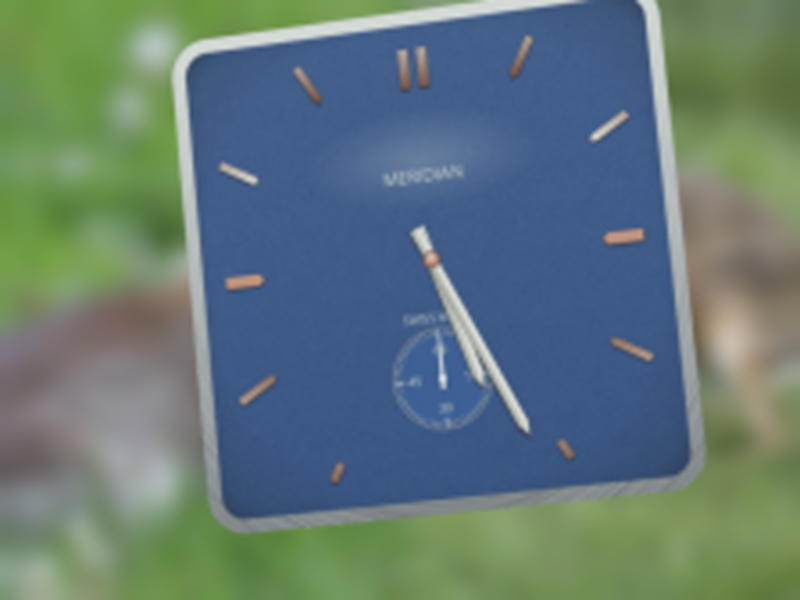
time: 5:26
